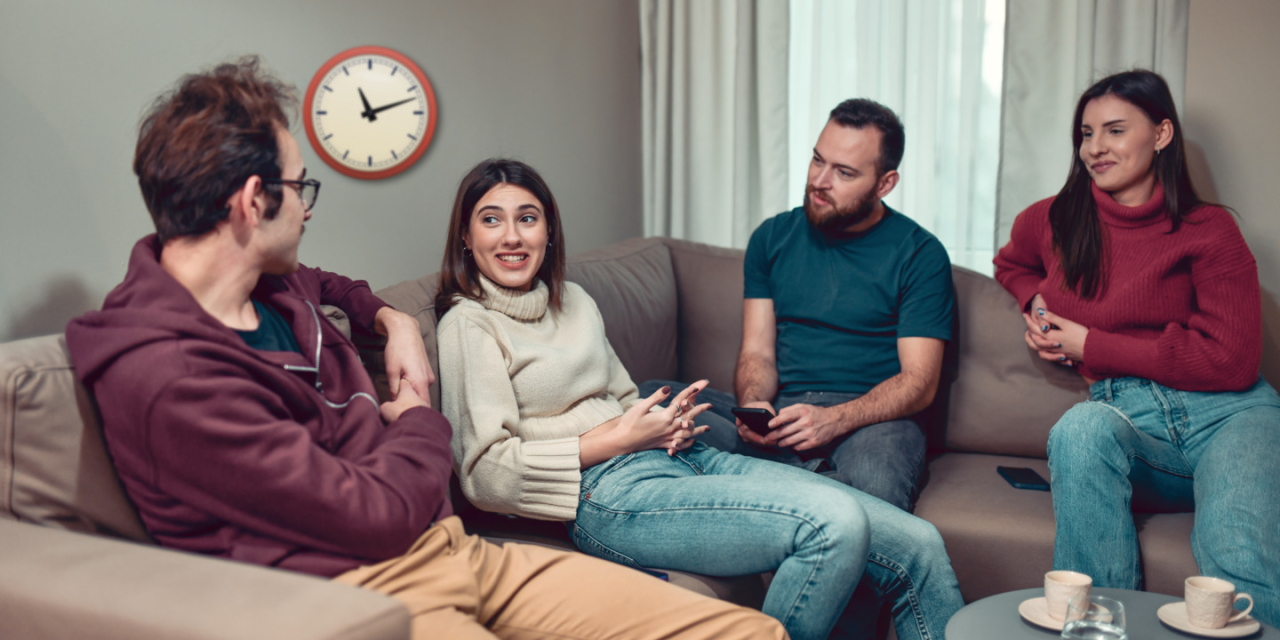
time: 11:12
